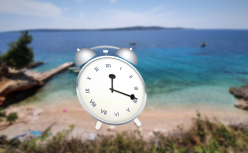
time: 12:19
